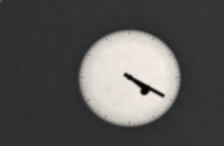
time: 4:20
